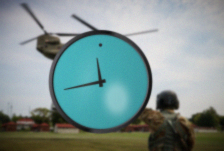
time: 11:43
